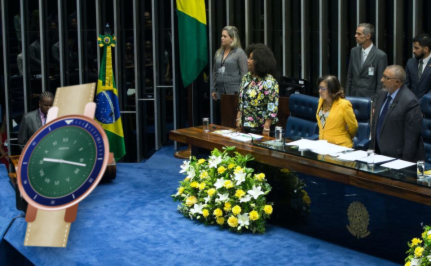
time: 9:17
